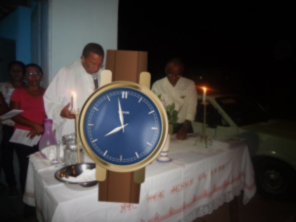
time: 7:58
